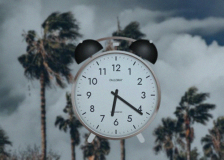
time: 6:21
